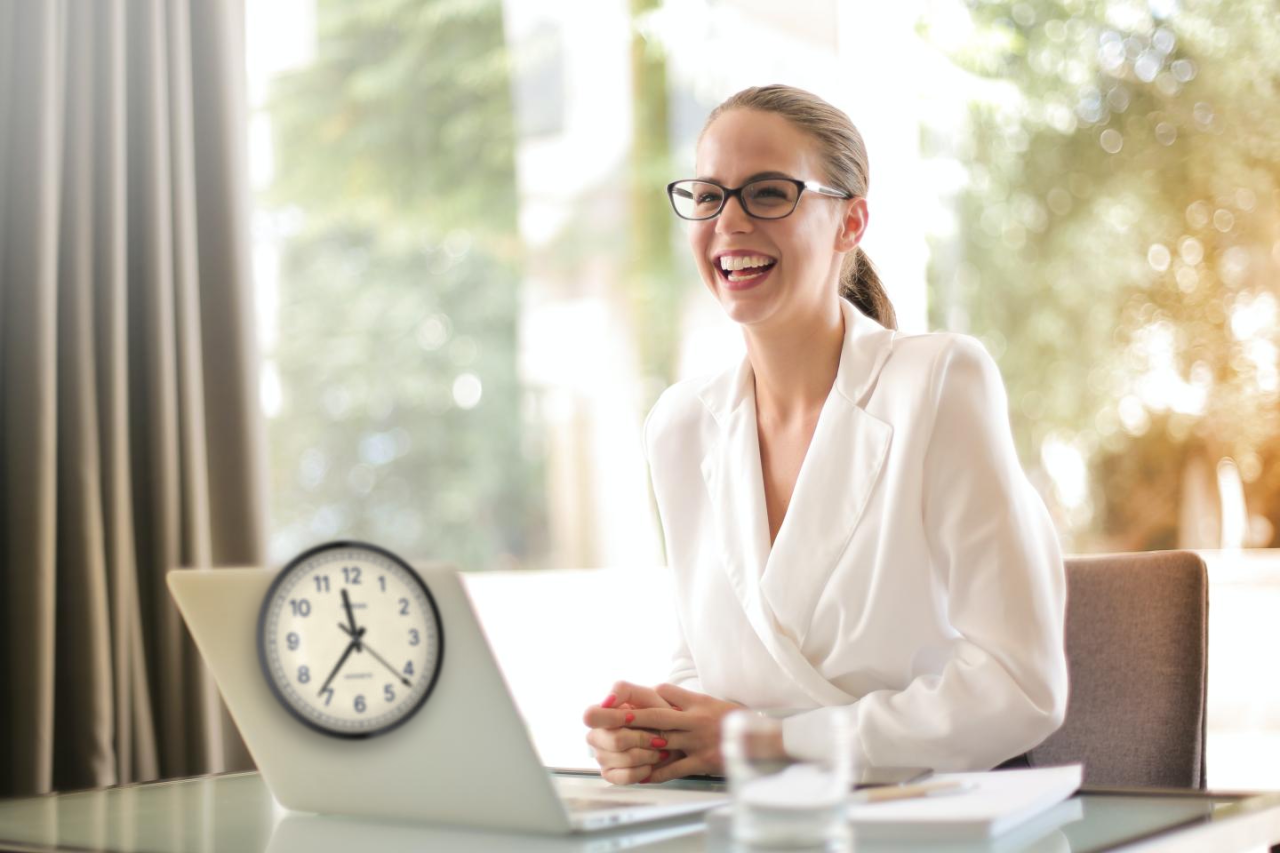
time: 11:36:22
